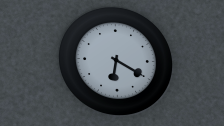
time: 6:20
